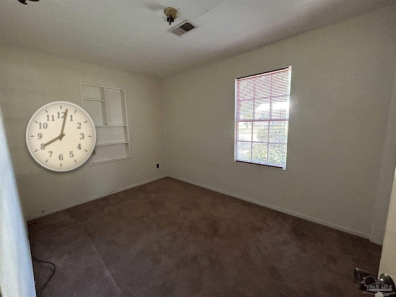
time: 8:02
